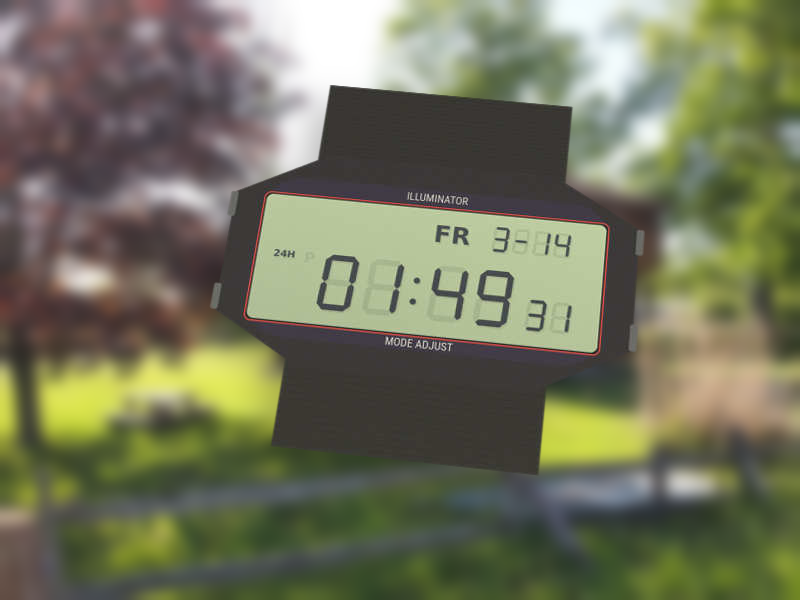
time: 1:49:31
